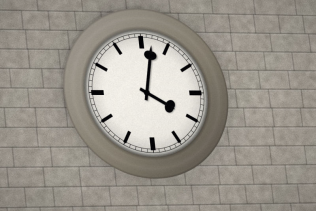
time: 4:02
